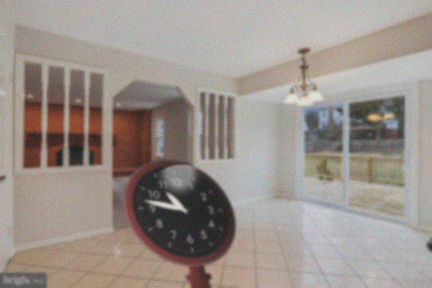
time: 10:47
